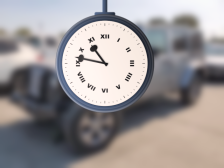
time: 10:47
